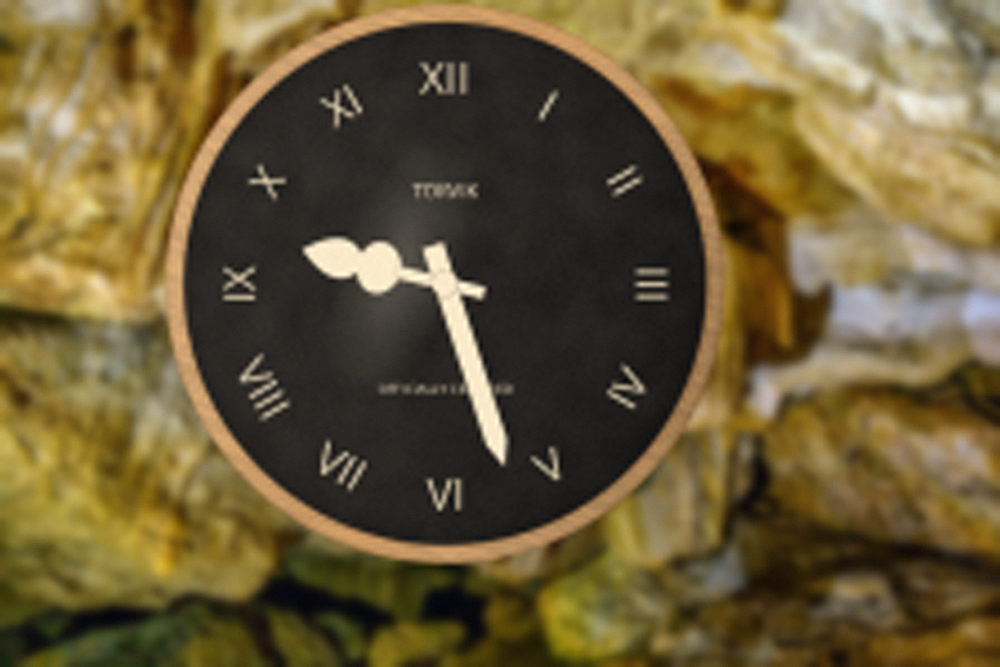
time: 9:27
